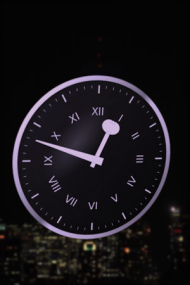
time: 12:48
